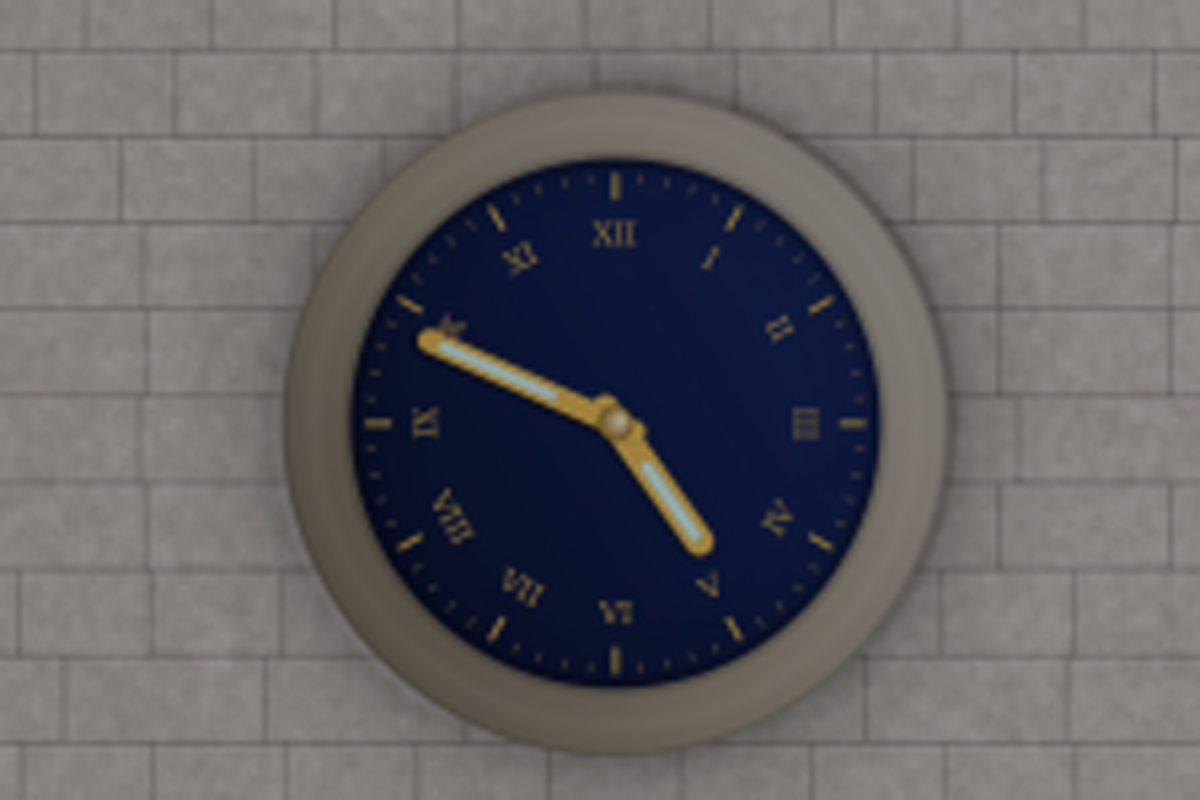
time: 4:49
